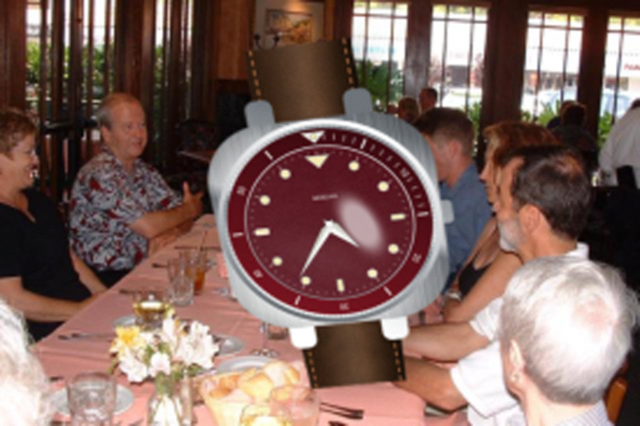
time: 4:36
